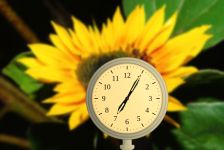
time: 7:05
